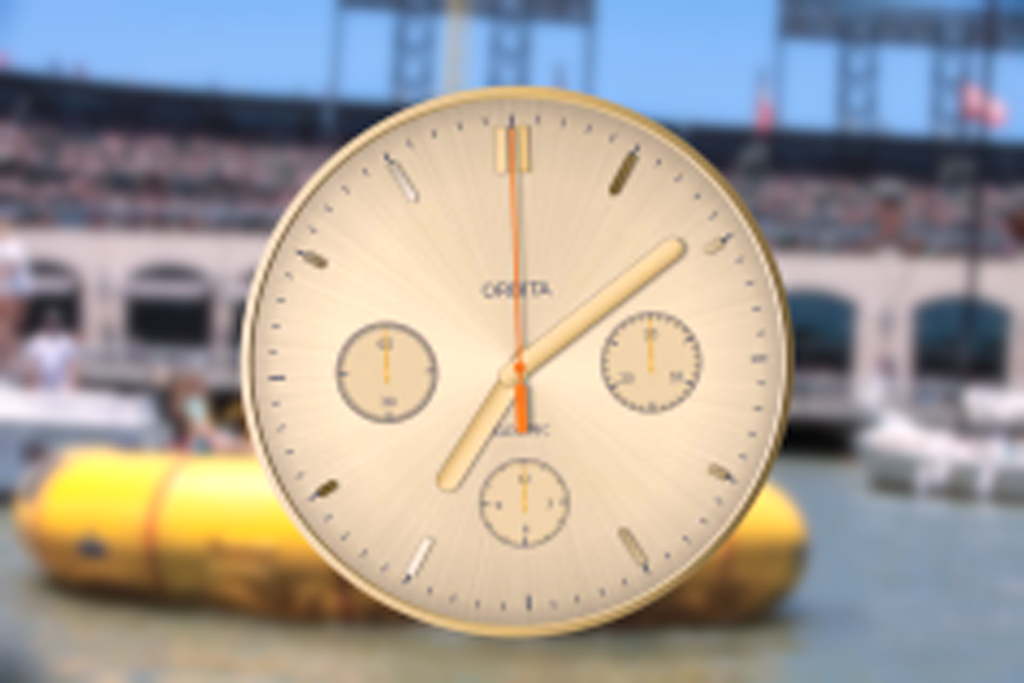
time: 7:09
